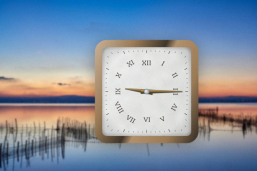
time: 9:15
